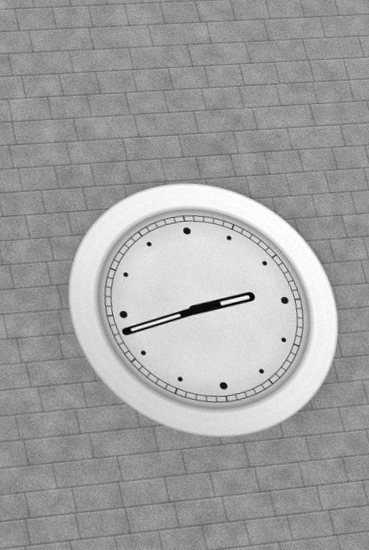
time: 2:43
